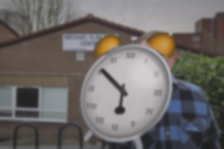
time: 5:51
